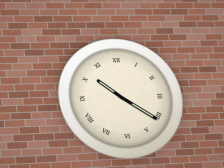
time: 10:21
